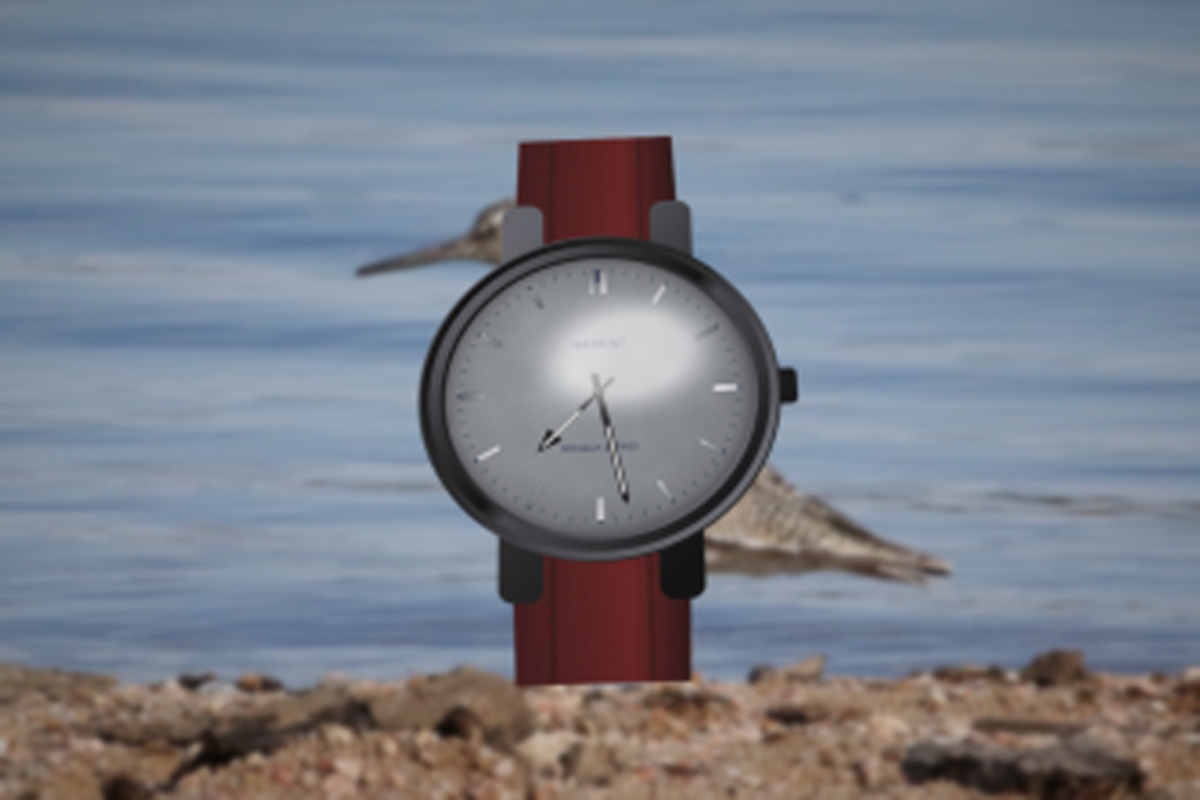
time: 7:28
